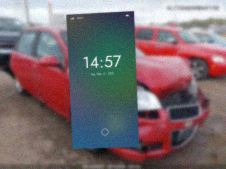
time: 14:57
